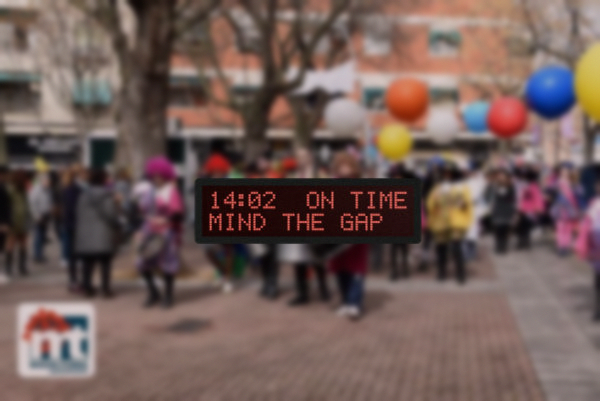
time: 14:02
